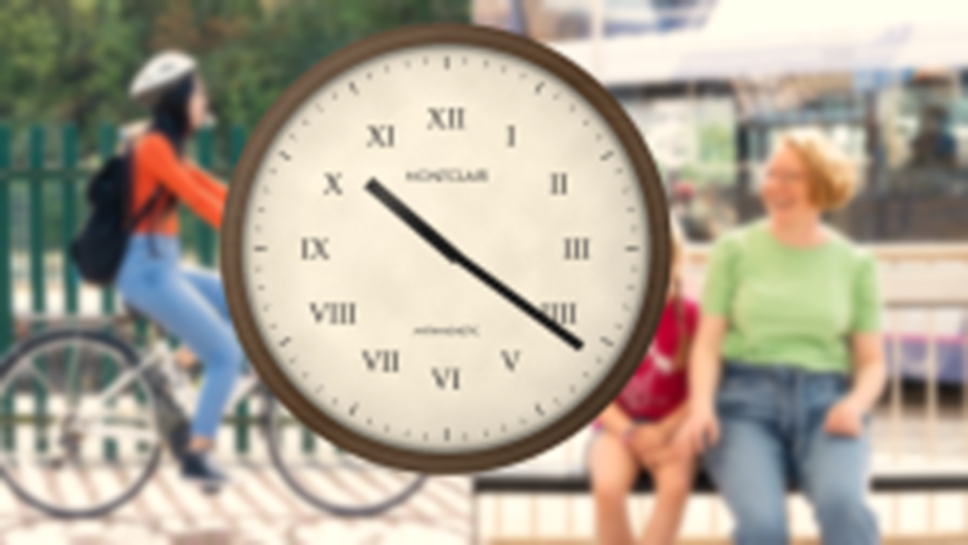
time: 10:21
